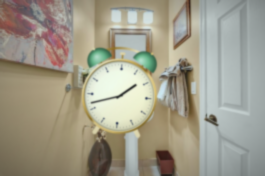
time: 1:42
